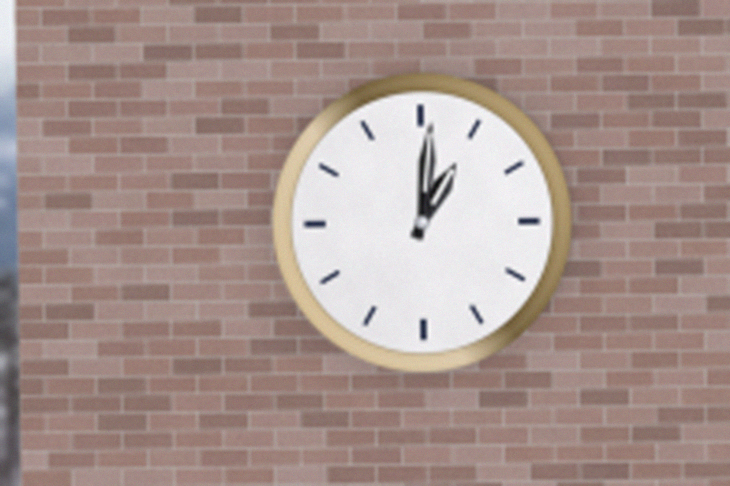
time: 1:01
